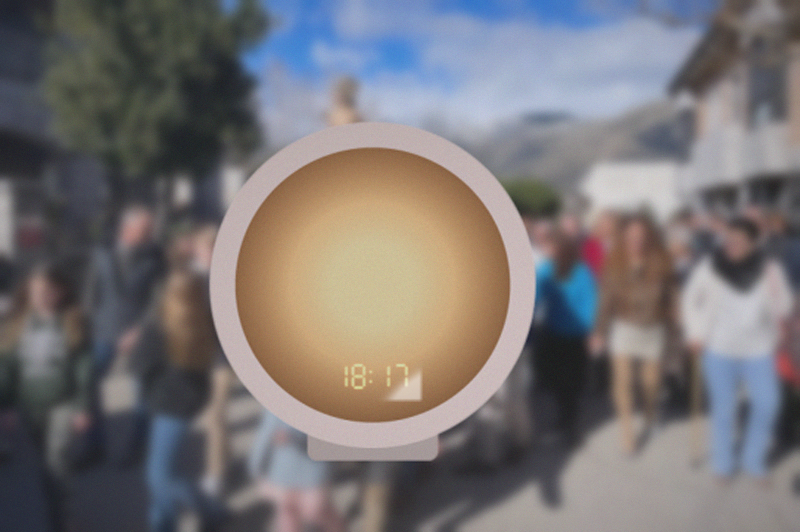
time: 18:17
